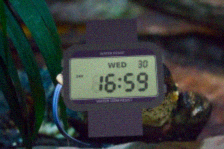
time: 16:59
